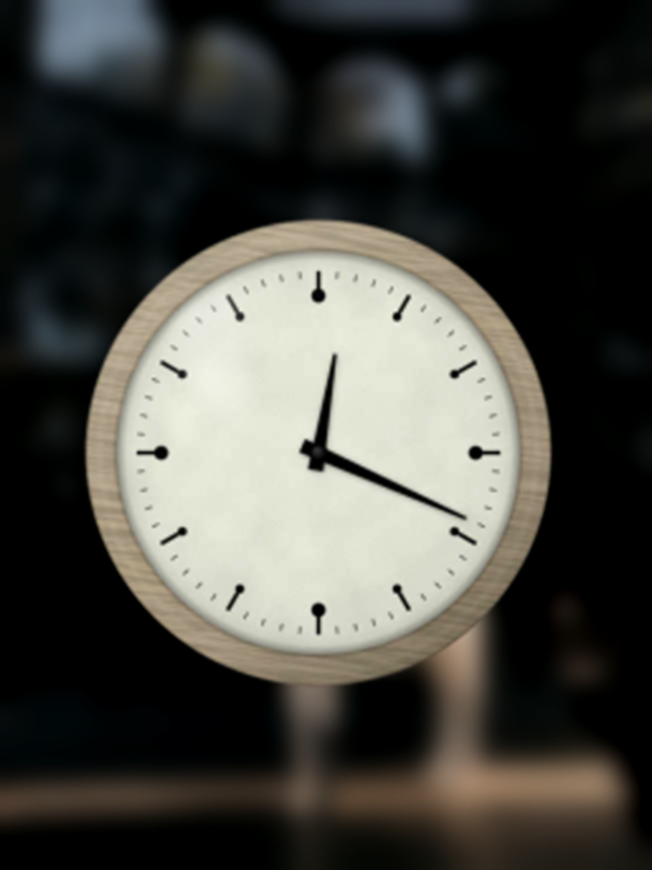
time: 12:19
